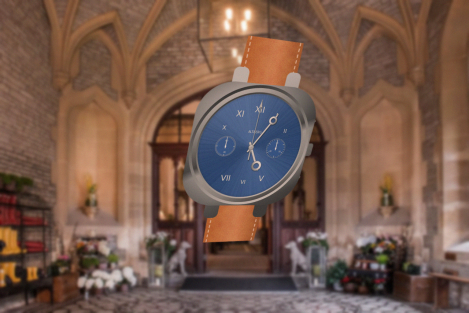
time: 5:05
